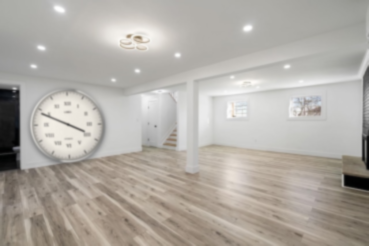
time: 3:49
